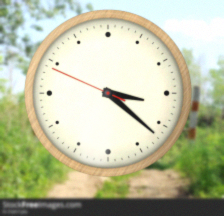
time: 3:21:49
